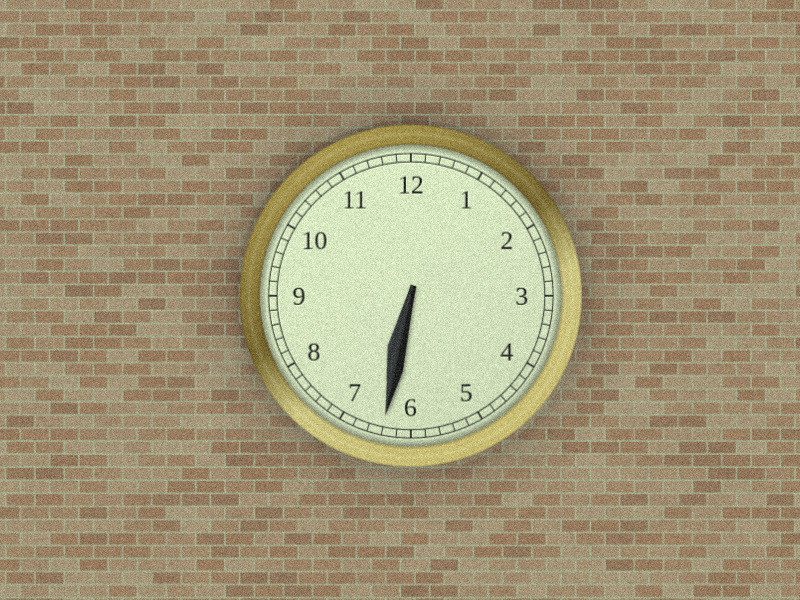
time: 6:32
